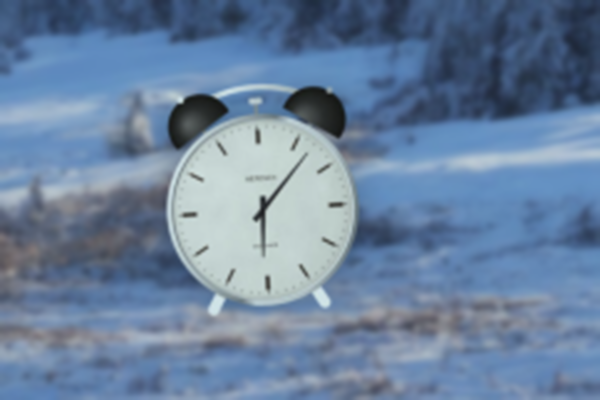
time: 6:07
